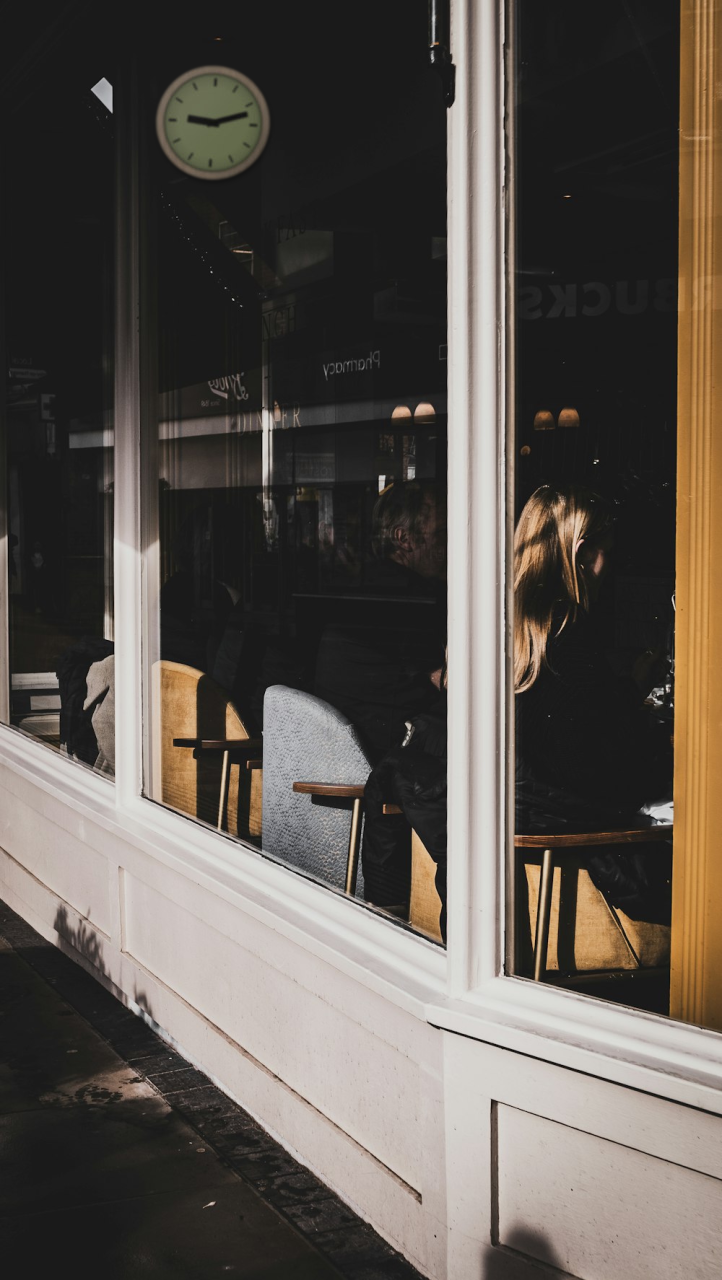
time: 9:12
